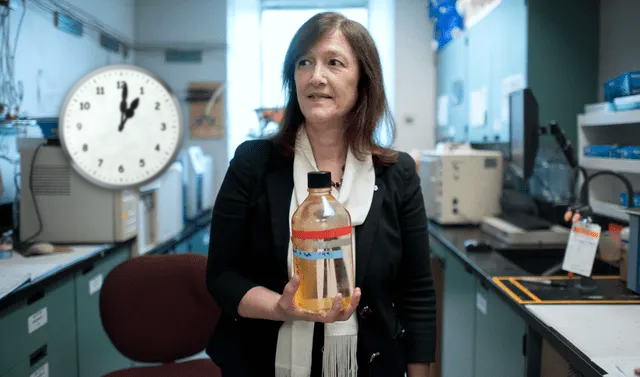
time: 1:01
